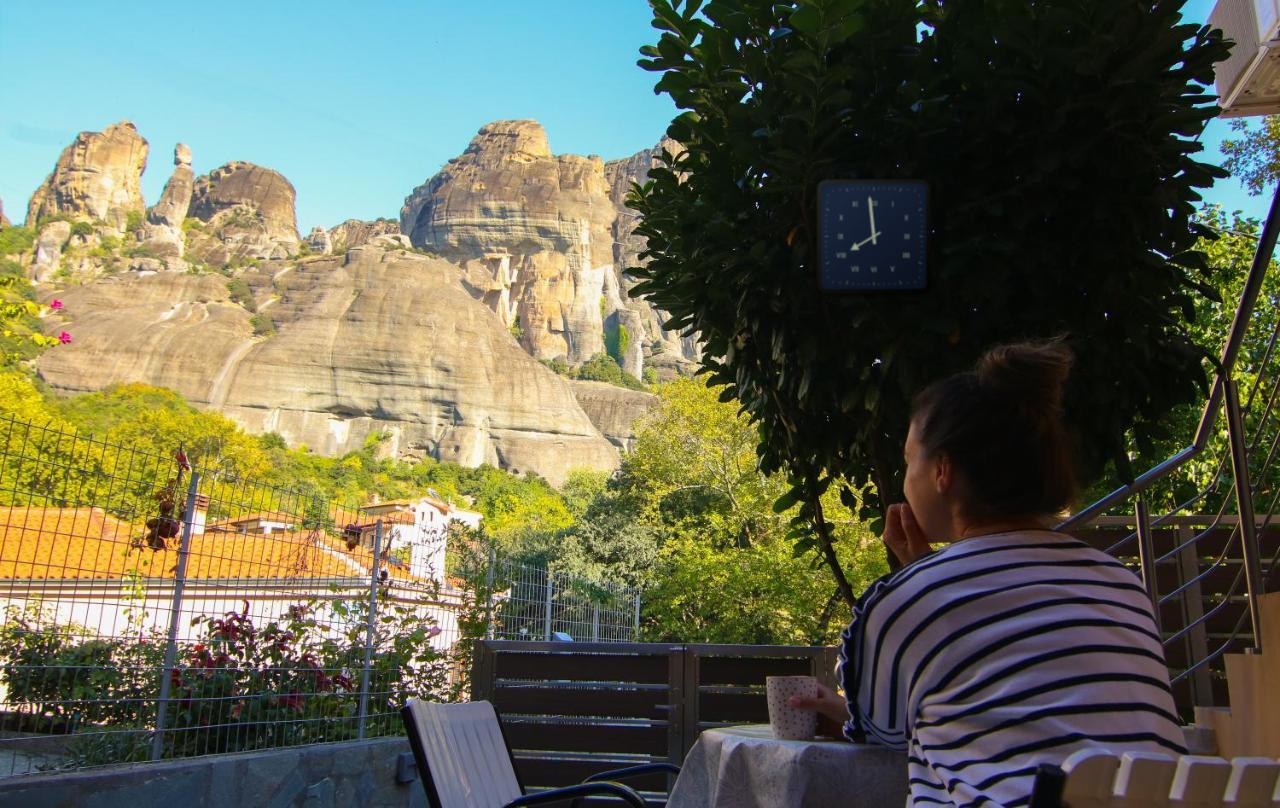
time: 7:59
